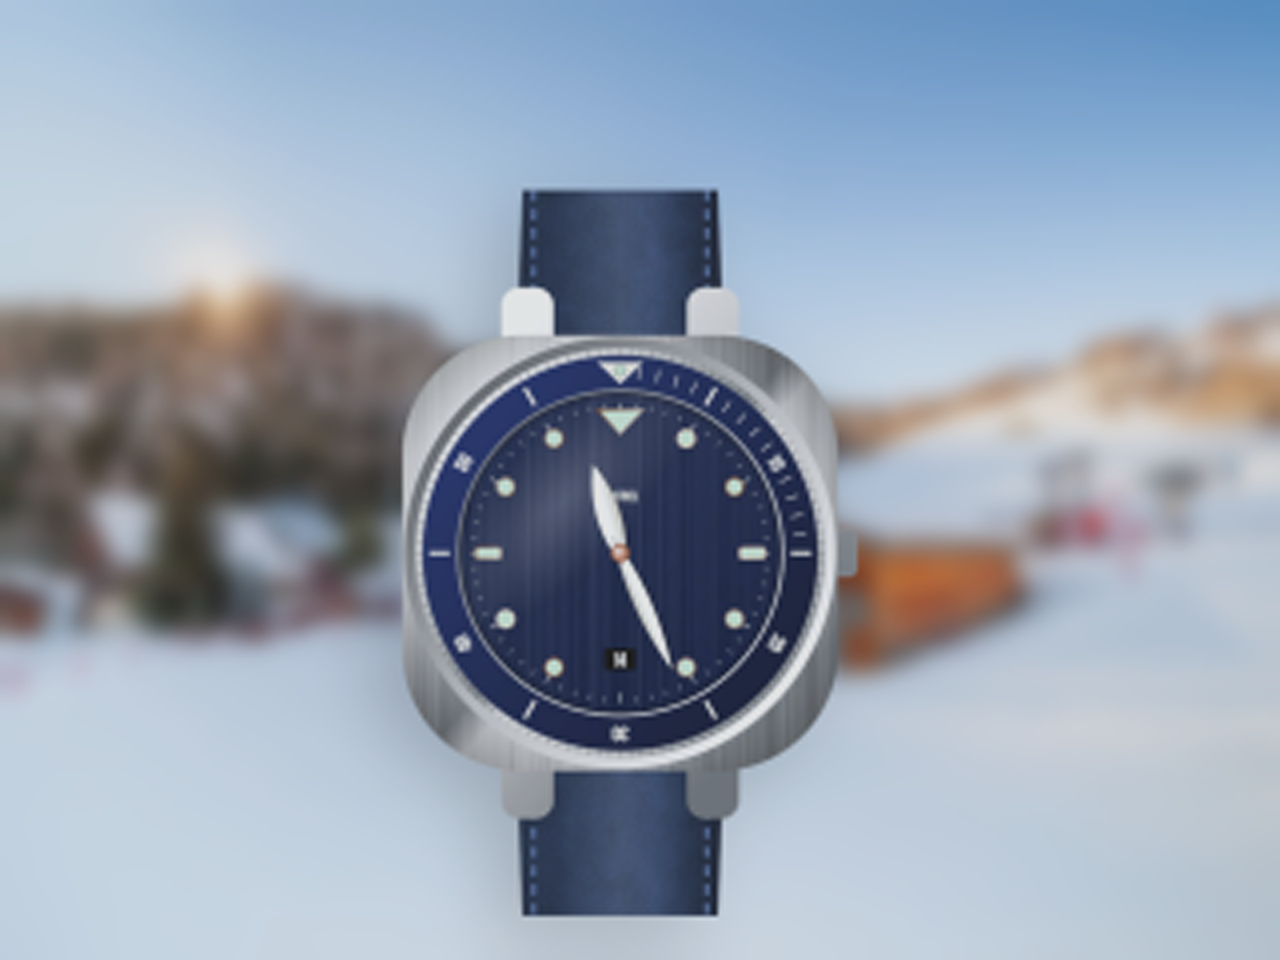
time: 11:26
